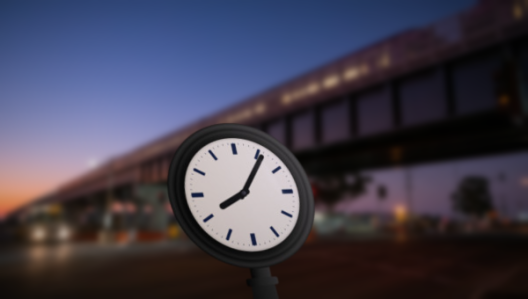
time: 8:06
